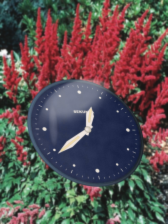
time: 12:39
